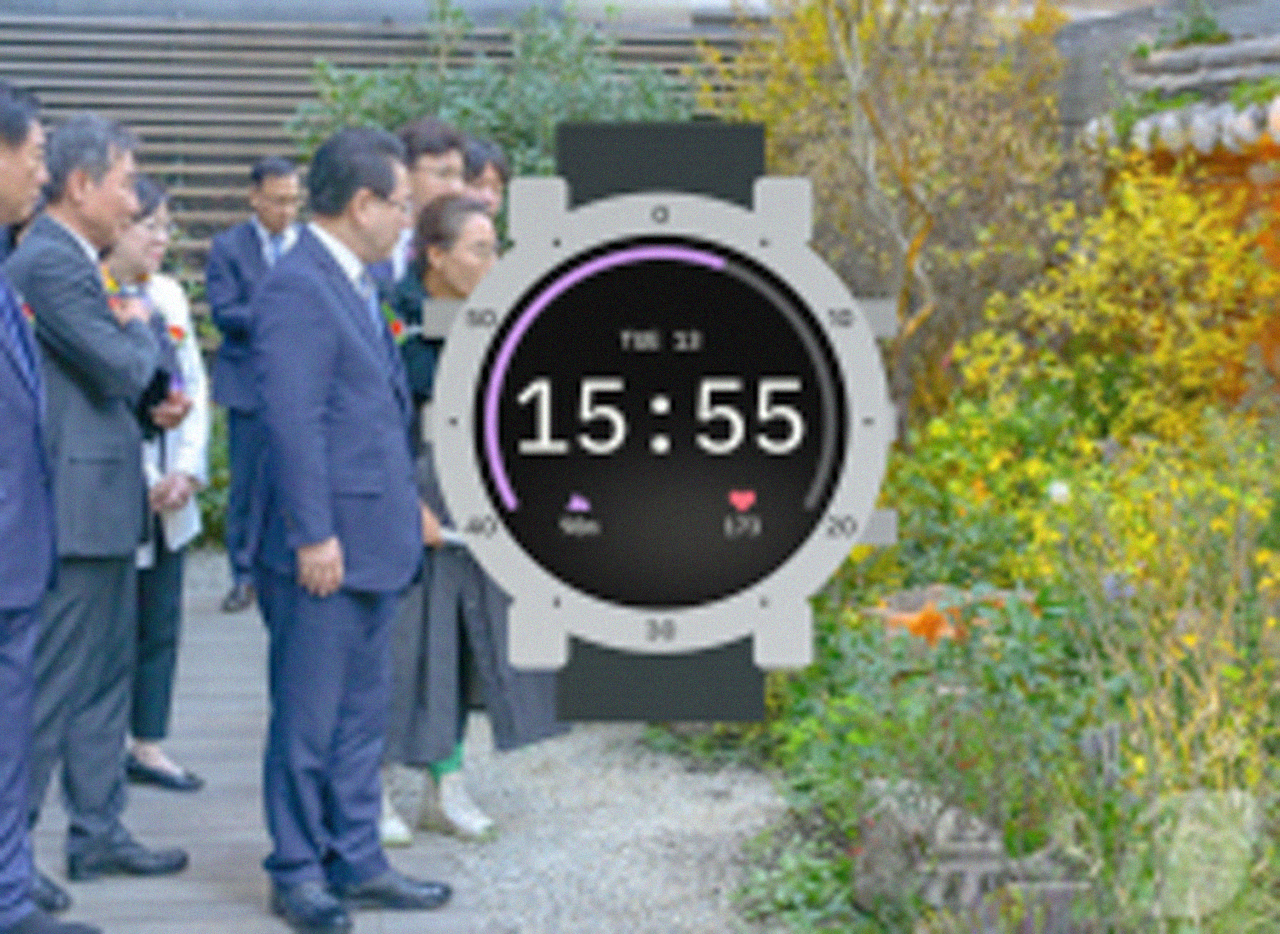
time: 15:55
